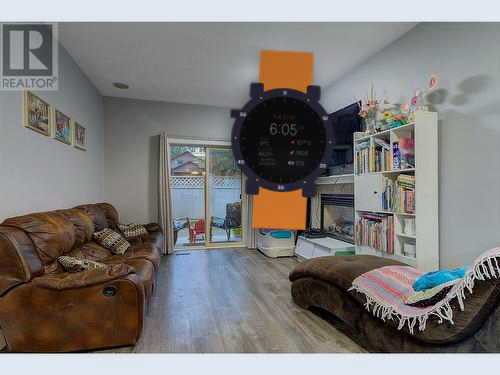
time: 6:05
